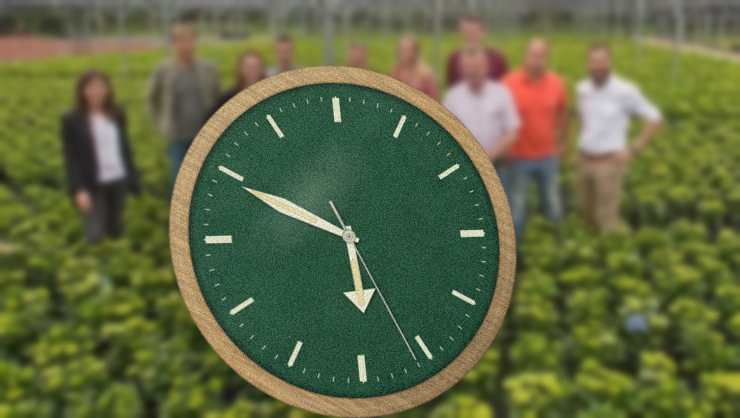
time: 5:49:26
